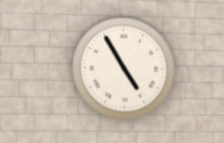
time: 4:55
